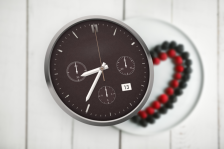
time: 8:36
